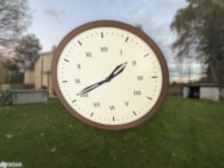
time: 1:41
